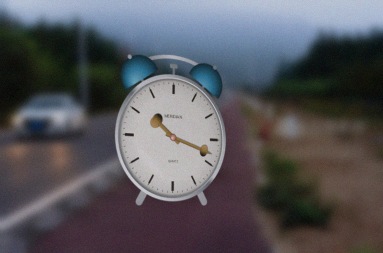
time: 10:18
